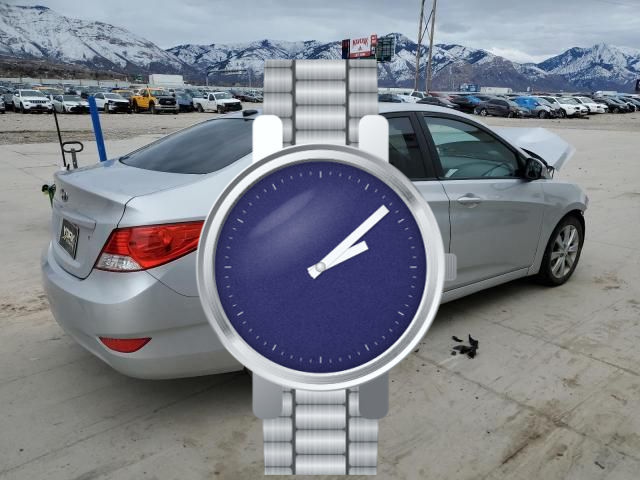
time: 2:08
